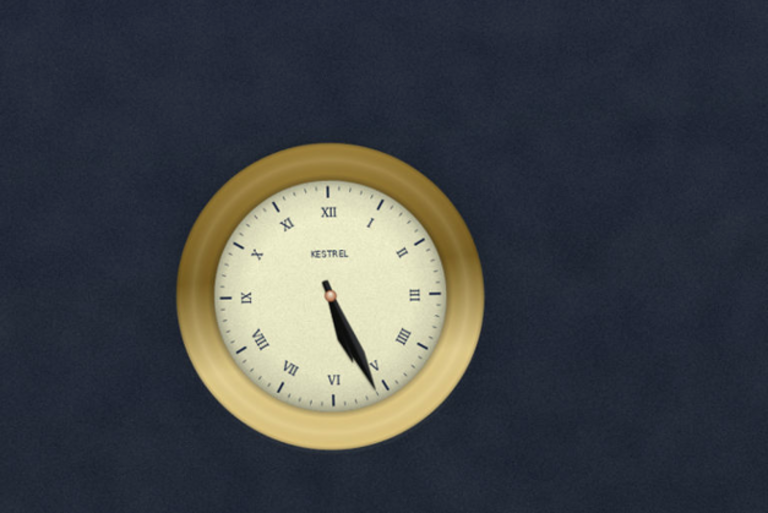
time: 5:26
